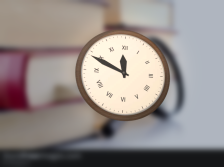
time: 11:49
